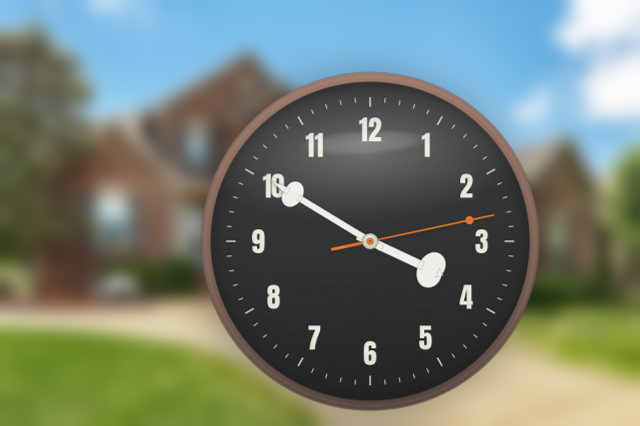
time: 3:50:13
